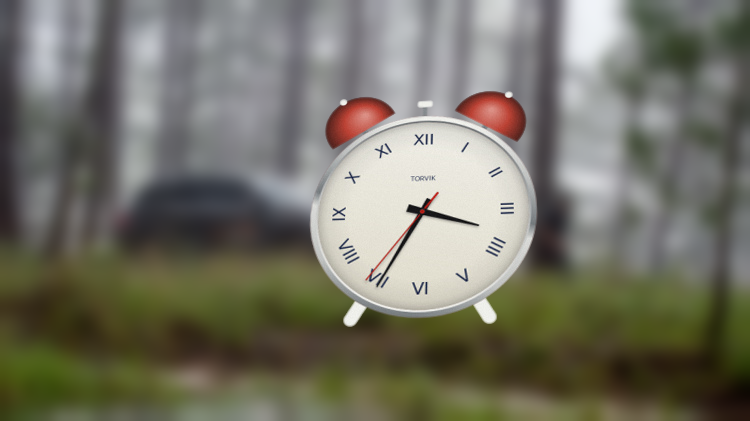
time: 3:34:36
